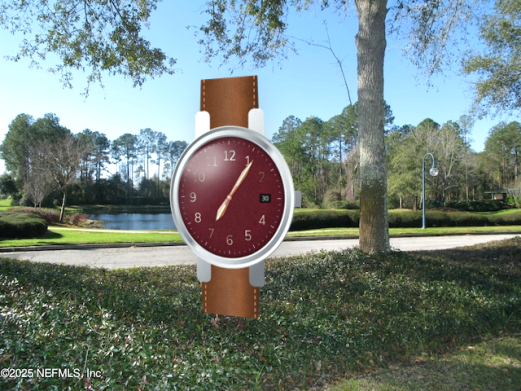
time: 7:06
